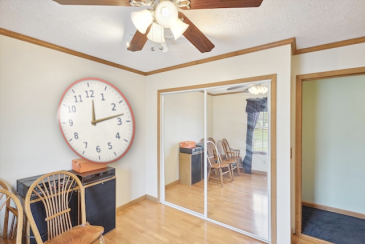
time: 12:13
